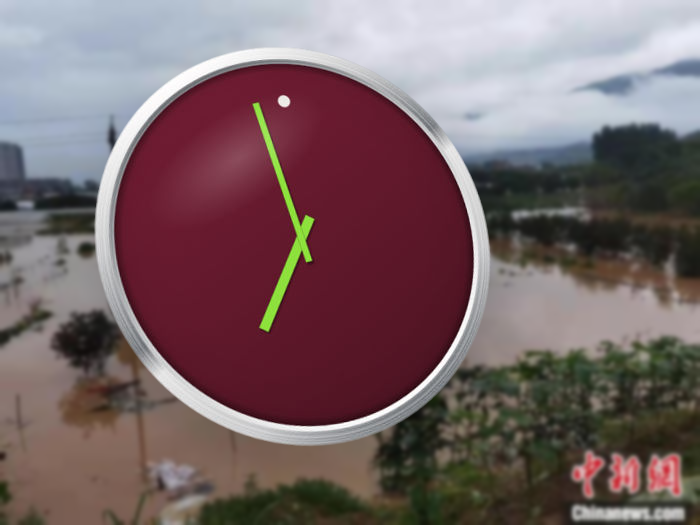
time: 6:58
